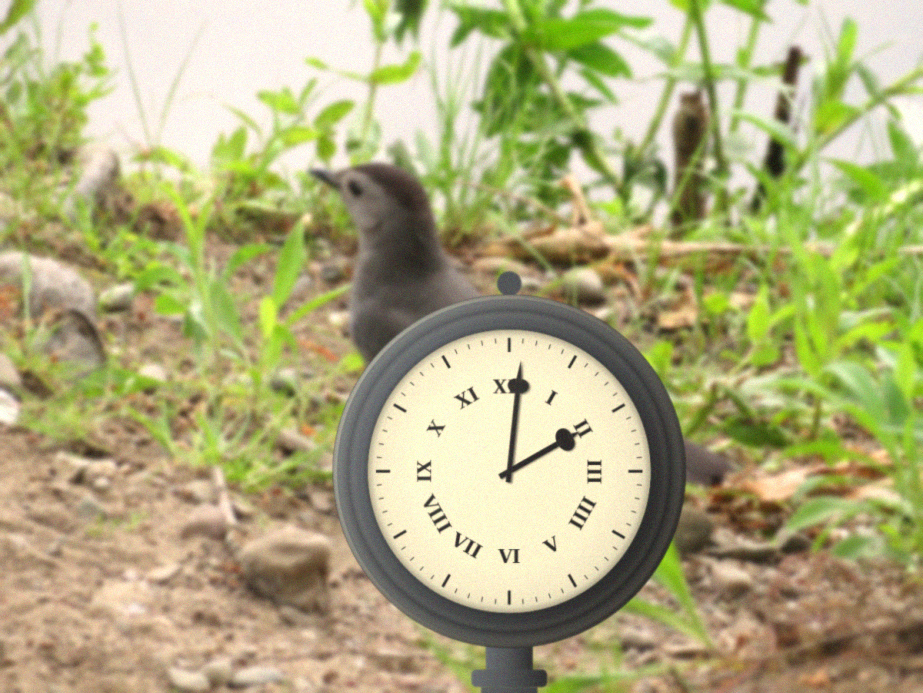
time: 2:01
